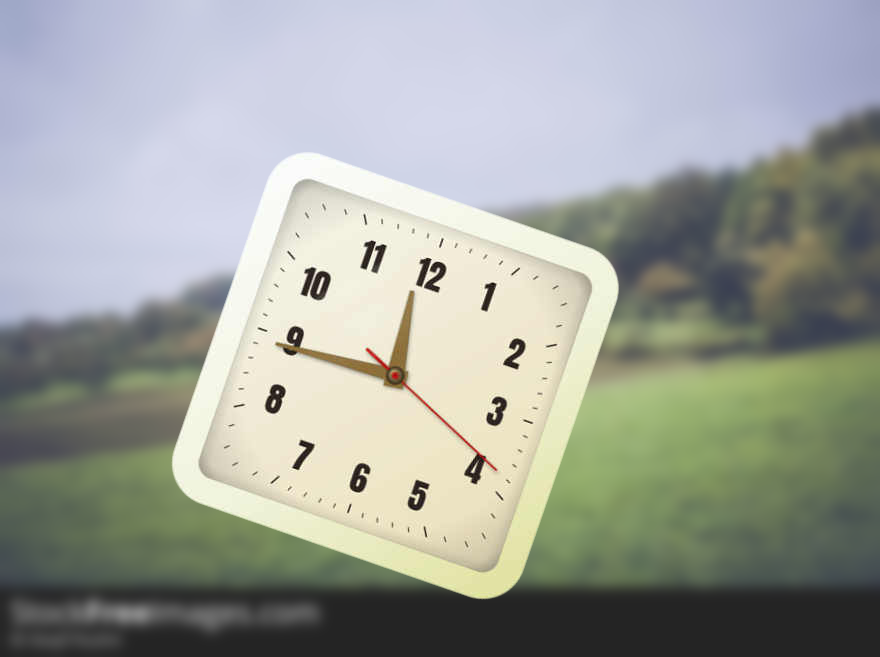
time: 11:44:19
